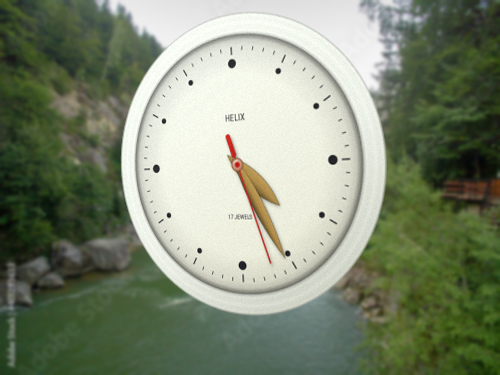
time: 4:25:27
